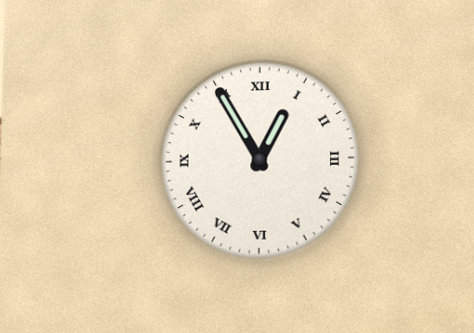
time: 12:55
